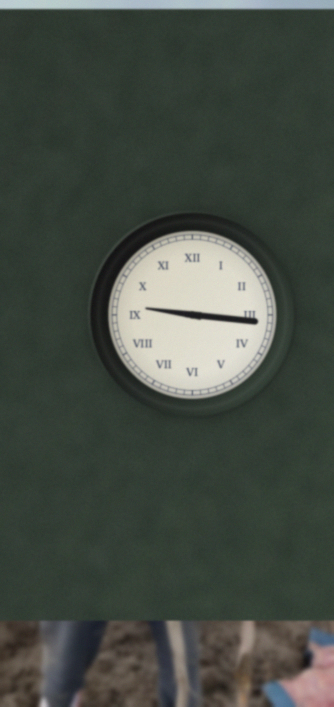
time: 9:16
